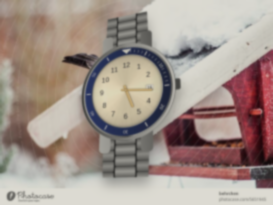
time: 5:16
